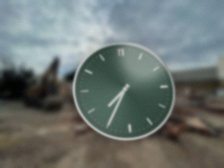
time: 7:35
